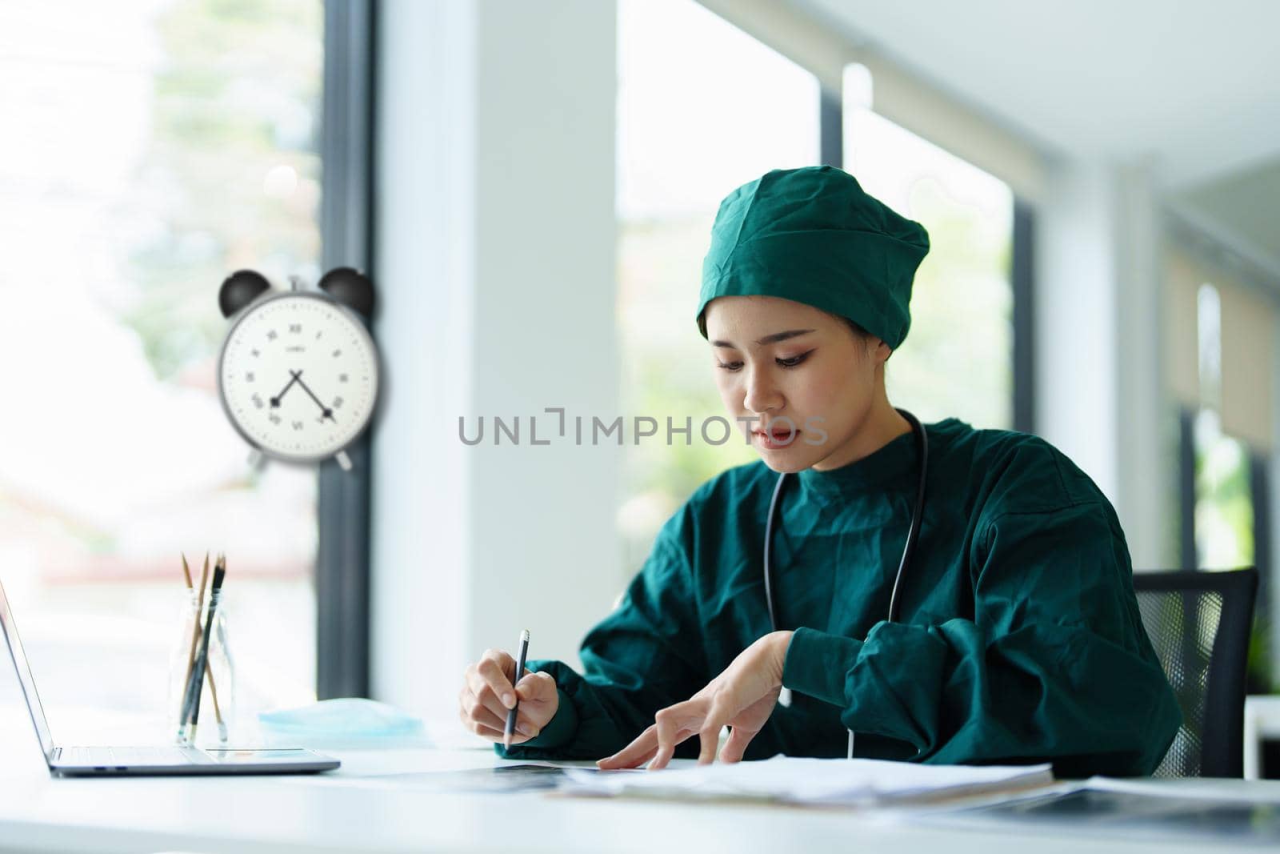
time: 7:23
